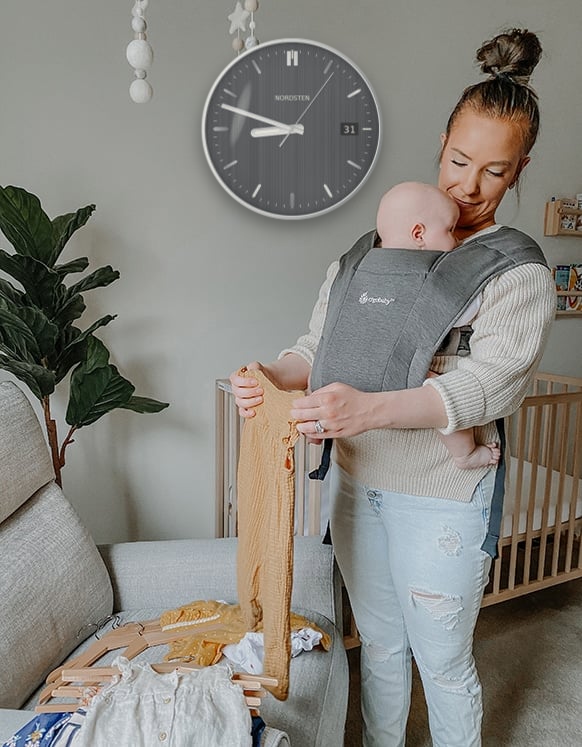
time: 8:48:06
